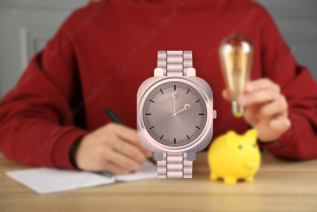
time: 2:00
